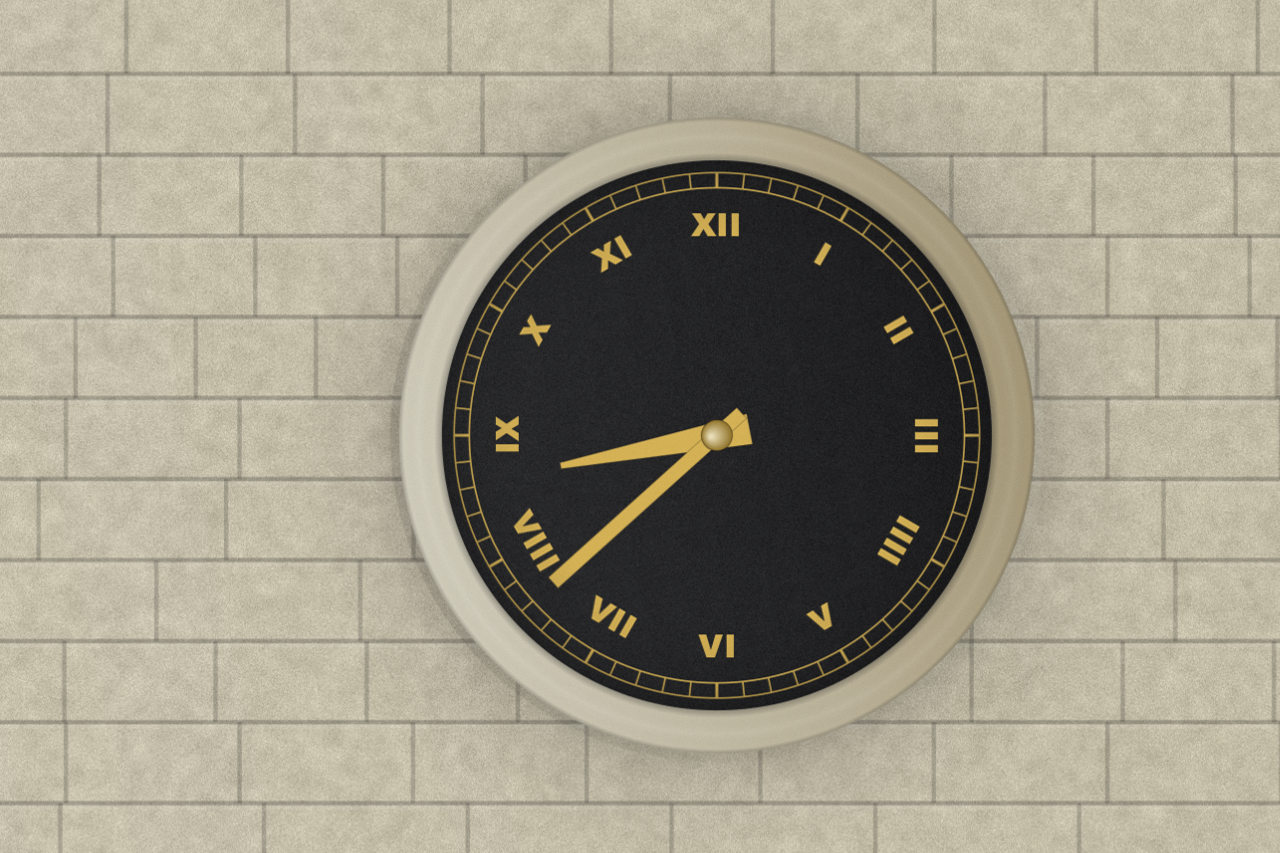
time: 8:38
